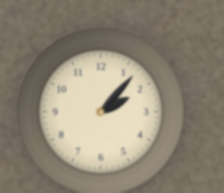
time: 2:07
